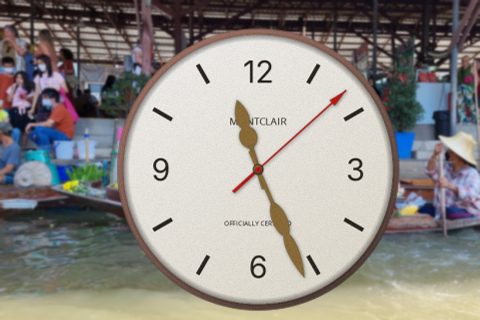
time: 11:26:08
